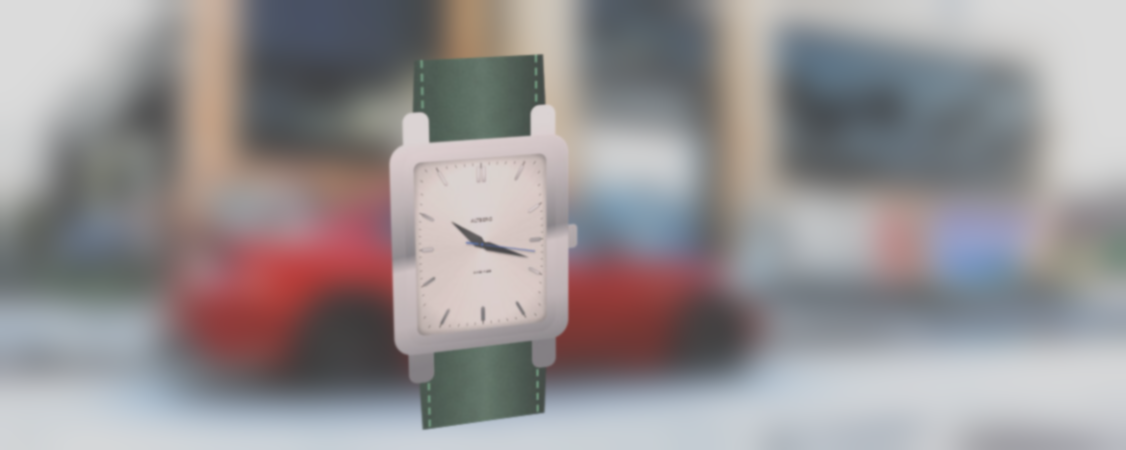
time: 10:18:17
